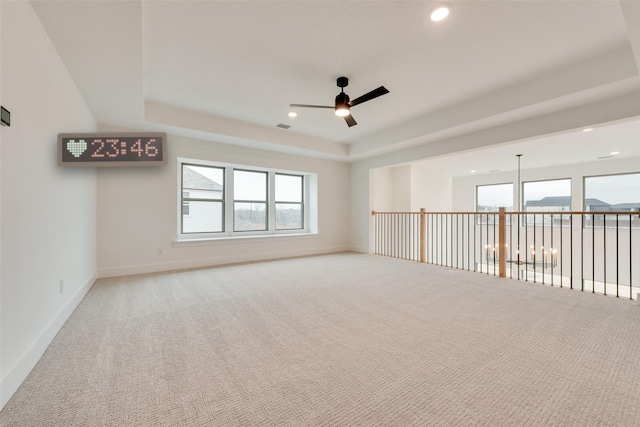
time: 23:46
